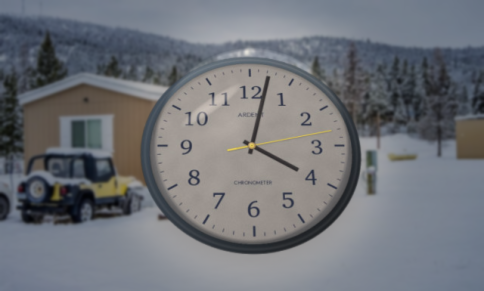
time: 4:02:13
